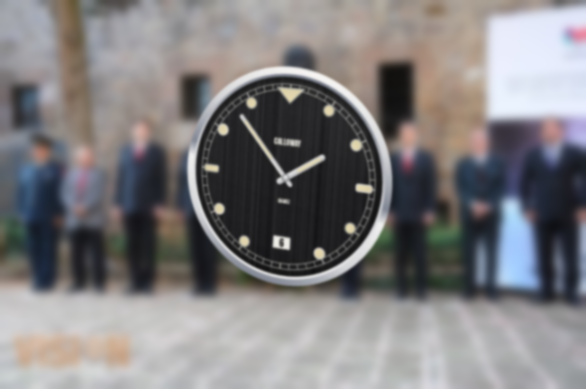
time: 1:53
